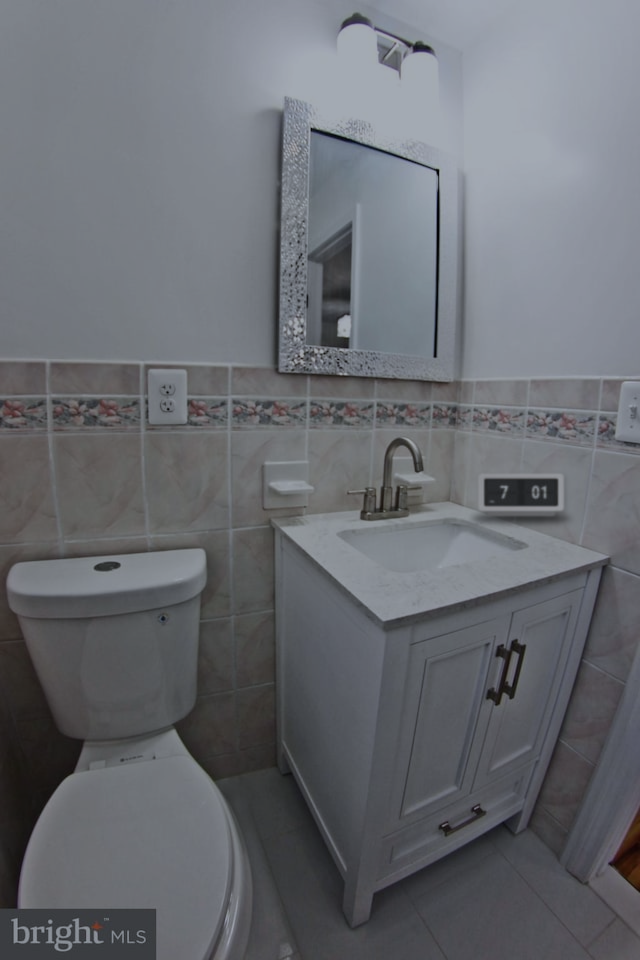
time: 7:01
